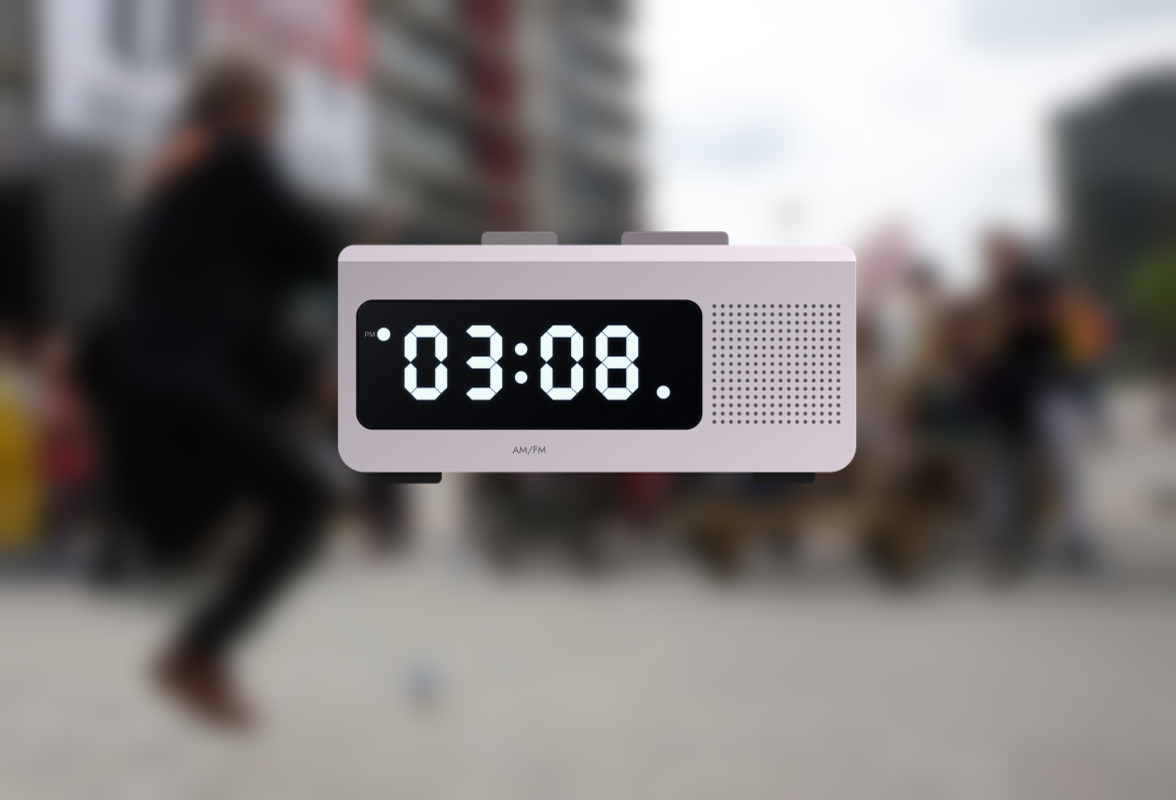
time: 3:08
